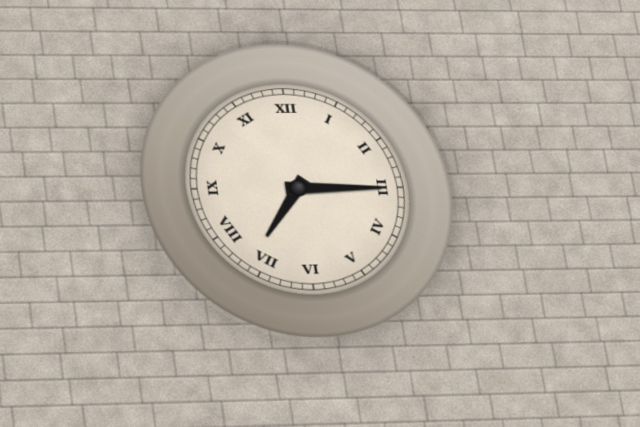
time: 7:15
